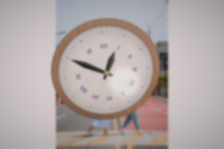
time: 12:50
